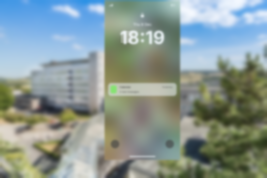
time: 18:19
